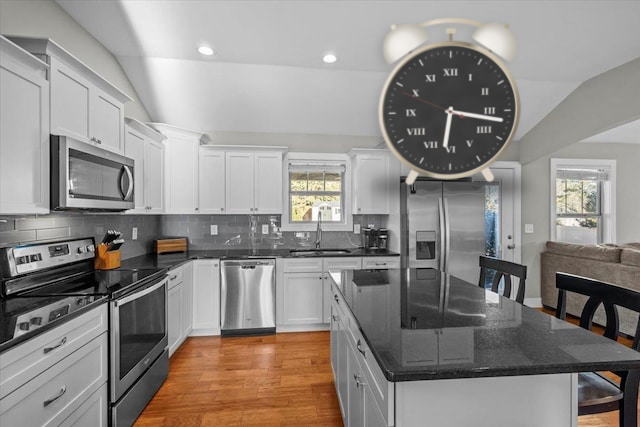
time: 6:16:49
